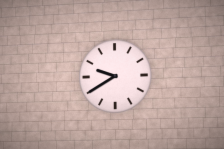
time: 9:40
